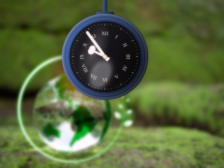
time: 9:54
